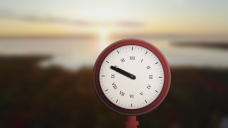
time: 9:49
